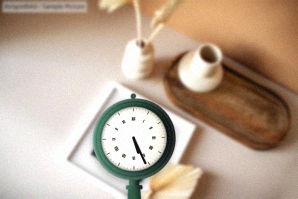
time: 5:26
